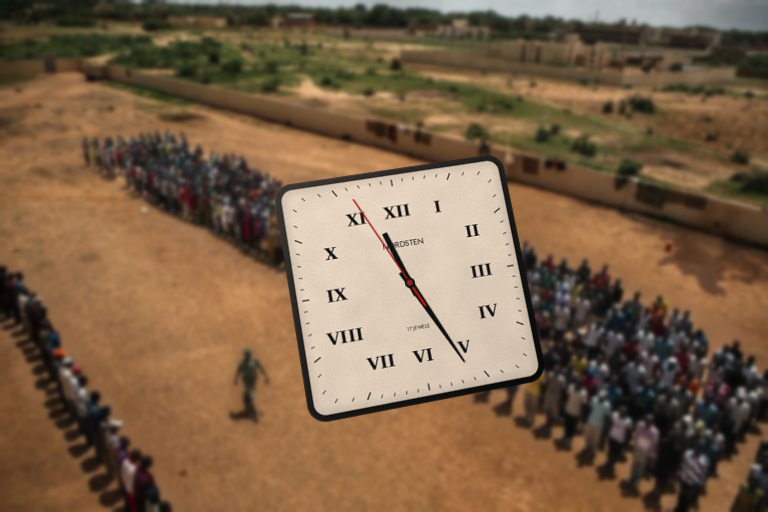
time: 11:25:56
